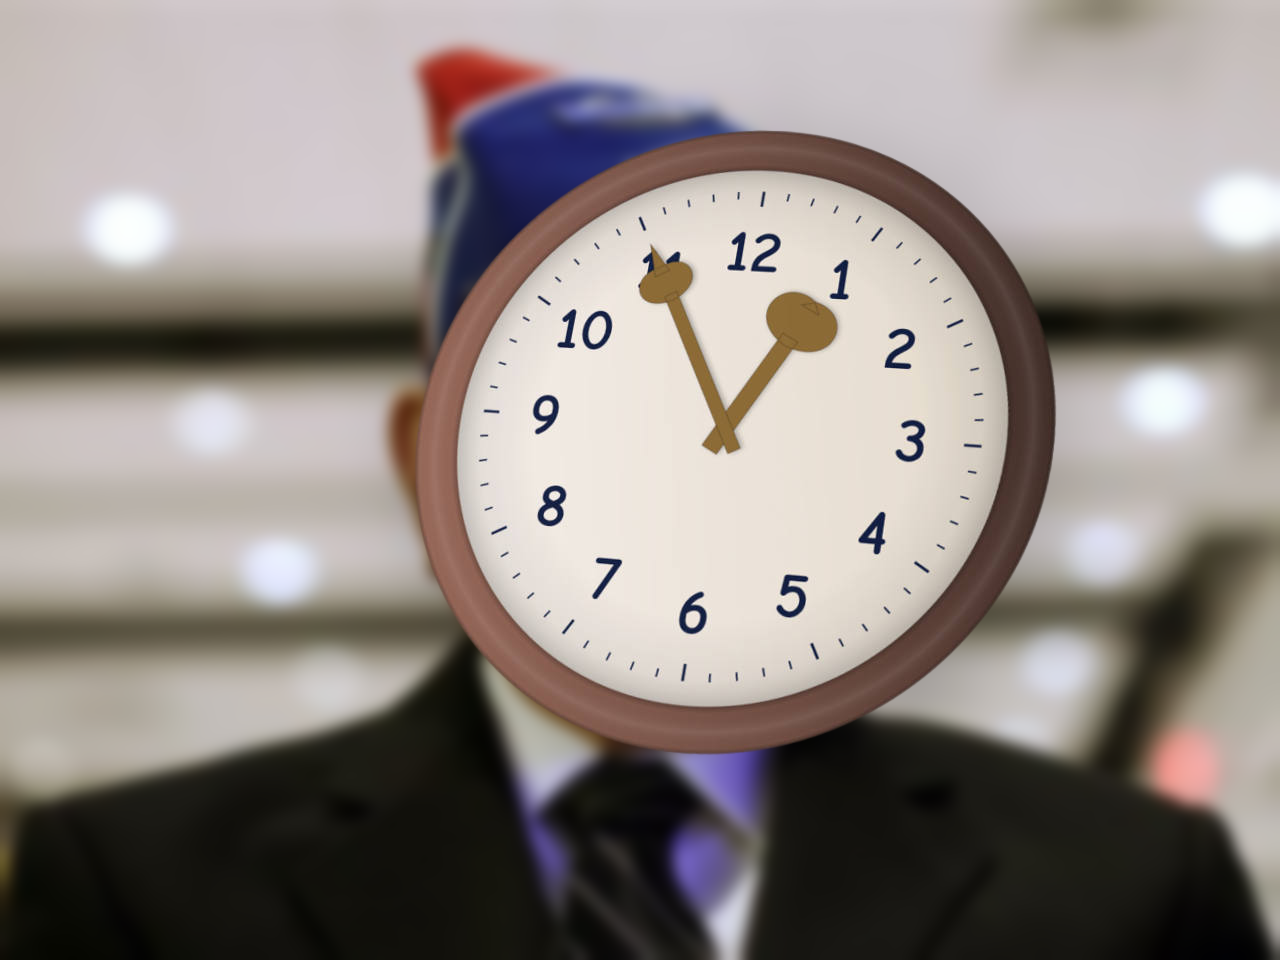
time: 12:55
